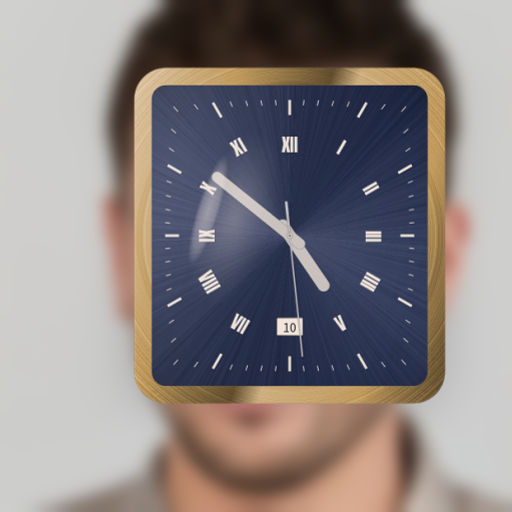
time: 4:51:29
